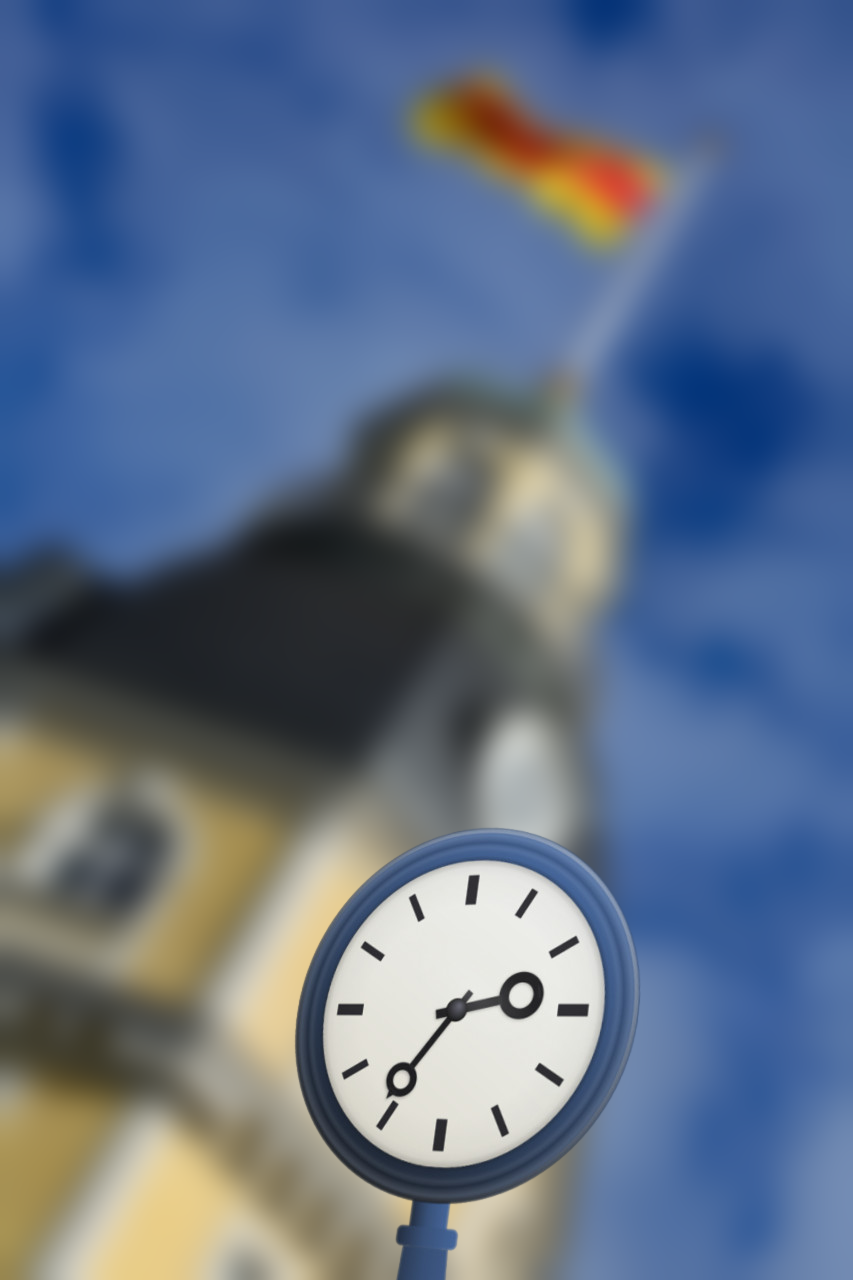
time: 2:36
